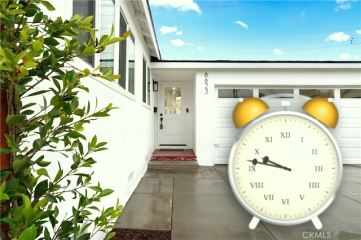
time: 9:47
